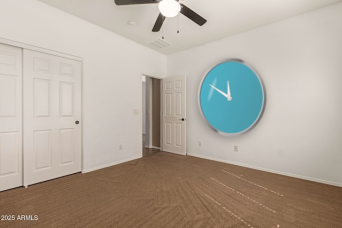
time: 11:50
